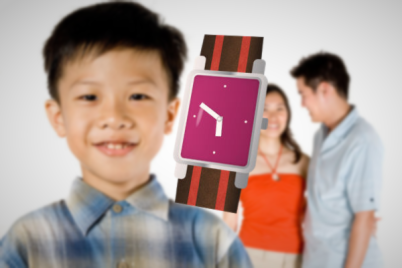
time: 5:50
